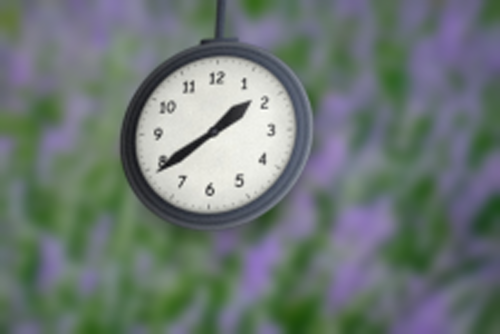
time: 1:39
